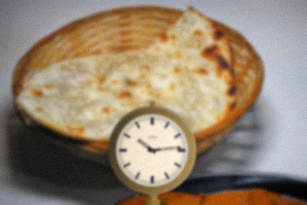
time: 10:14
